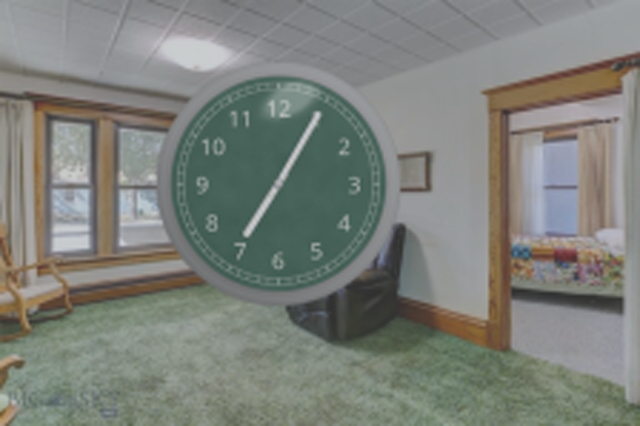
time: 7:05
